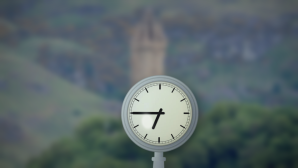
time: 6:45
